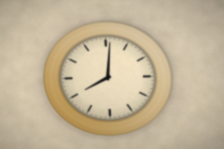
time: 8:01
